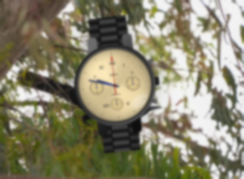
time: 9:48
